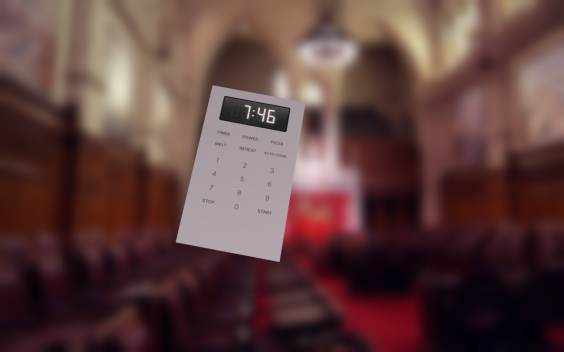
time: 7:46
